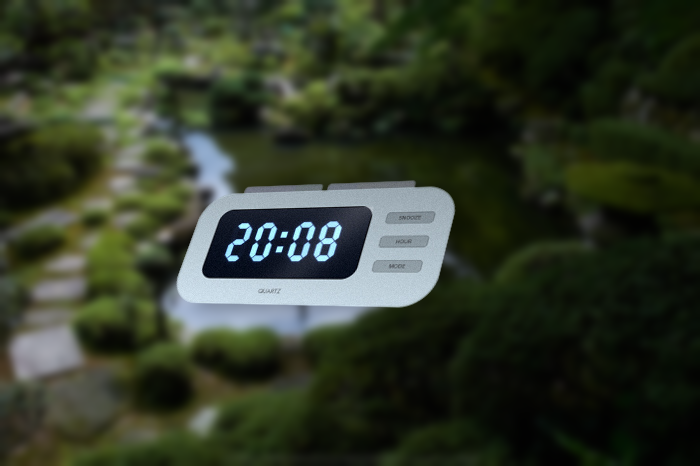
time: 20:08
